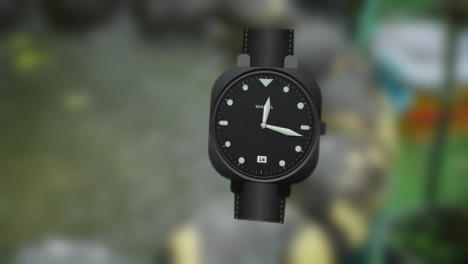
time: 12:17
